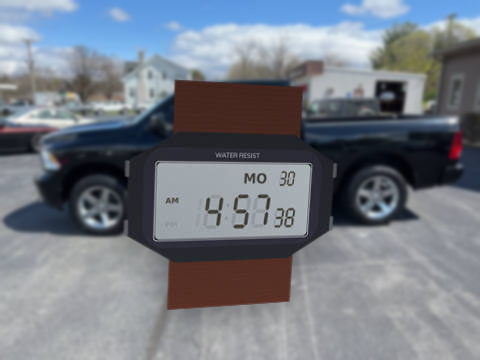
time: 4:57:38
